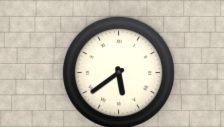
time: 5:39
